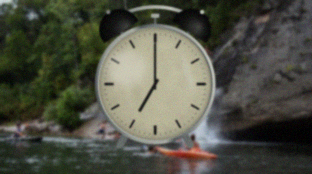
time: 7:00
